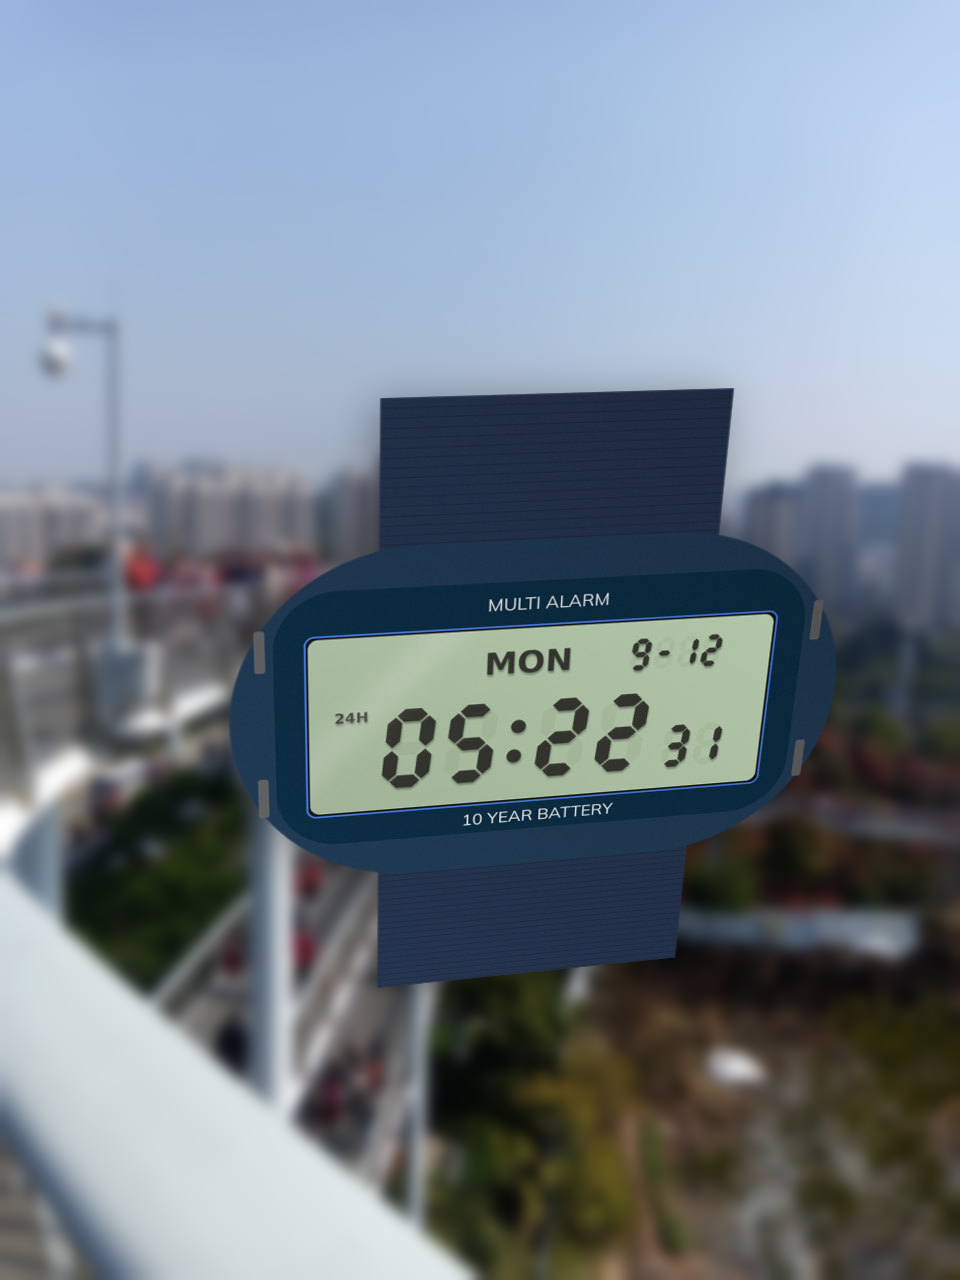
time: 5:22:31
